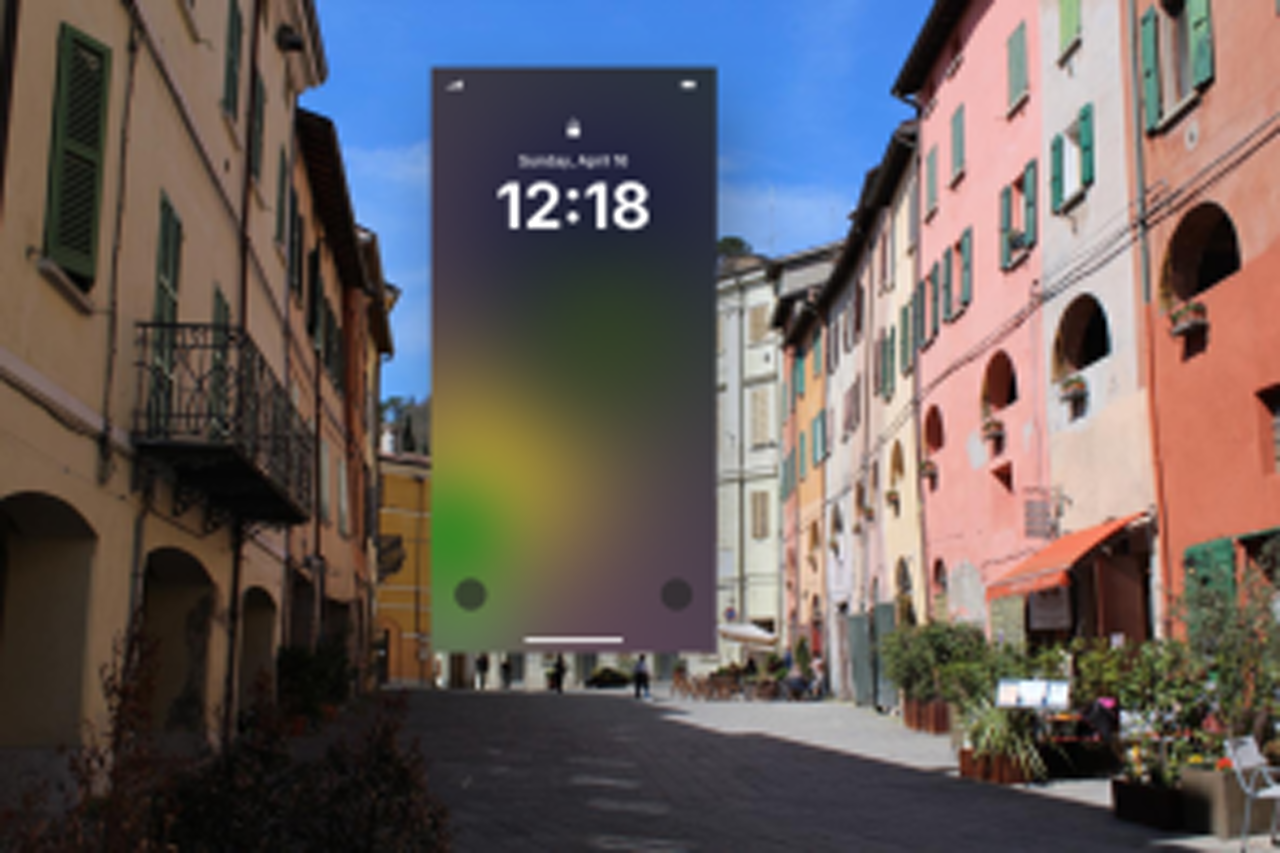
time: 12:18
